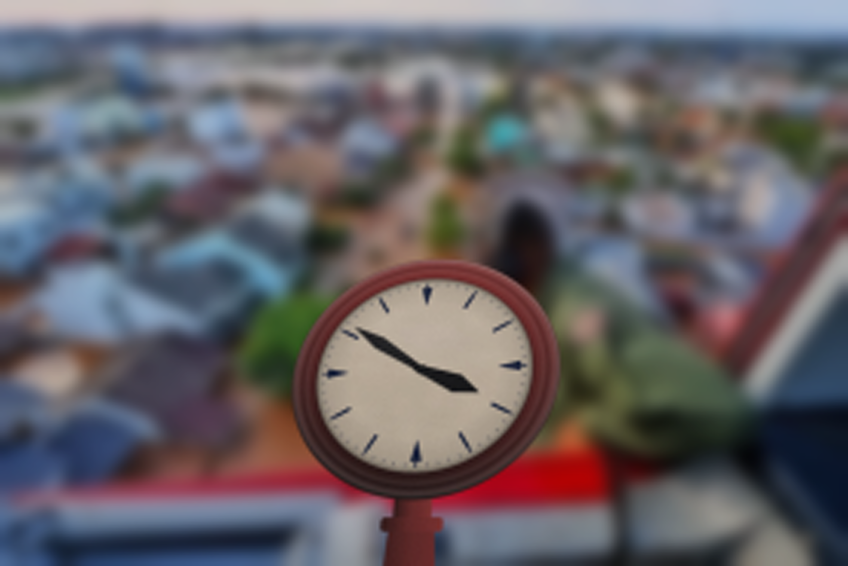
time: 3:51
